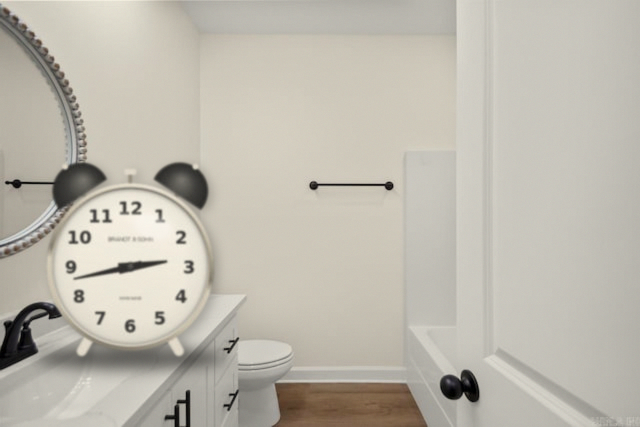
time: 2:43
